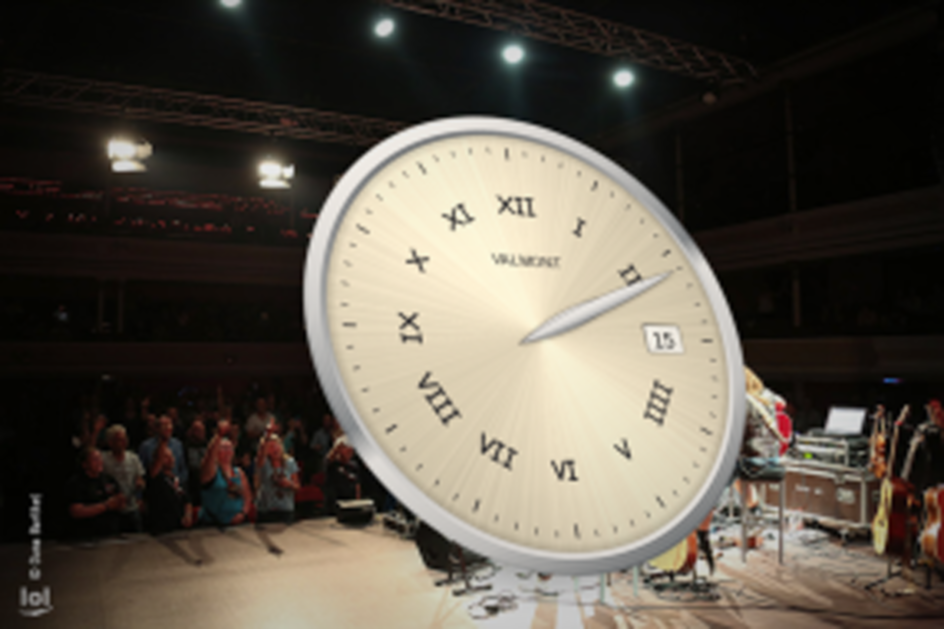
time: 2:11
